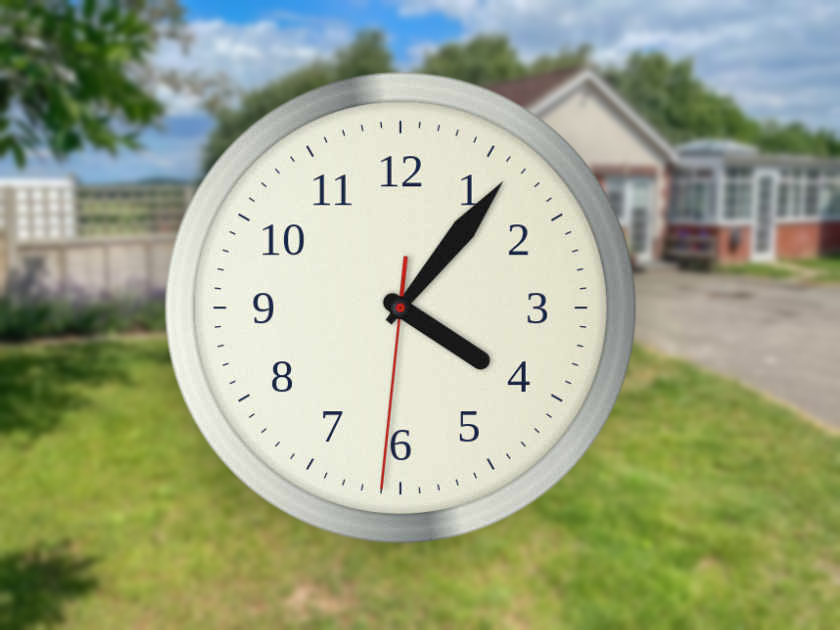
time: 4:06:31
